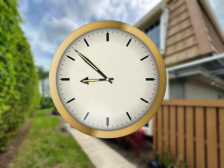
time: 8:52
